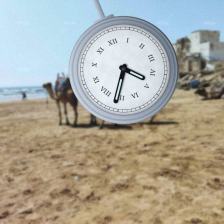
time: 4:36
